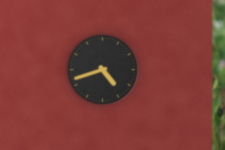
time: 4:42
